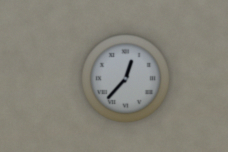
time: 12:37
